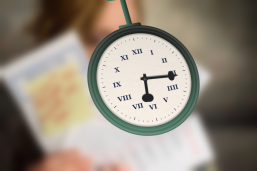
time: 6:16
